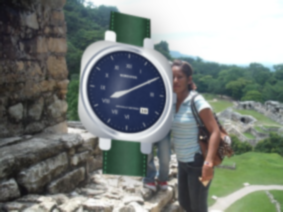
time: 8:10
